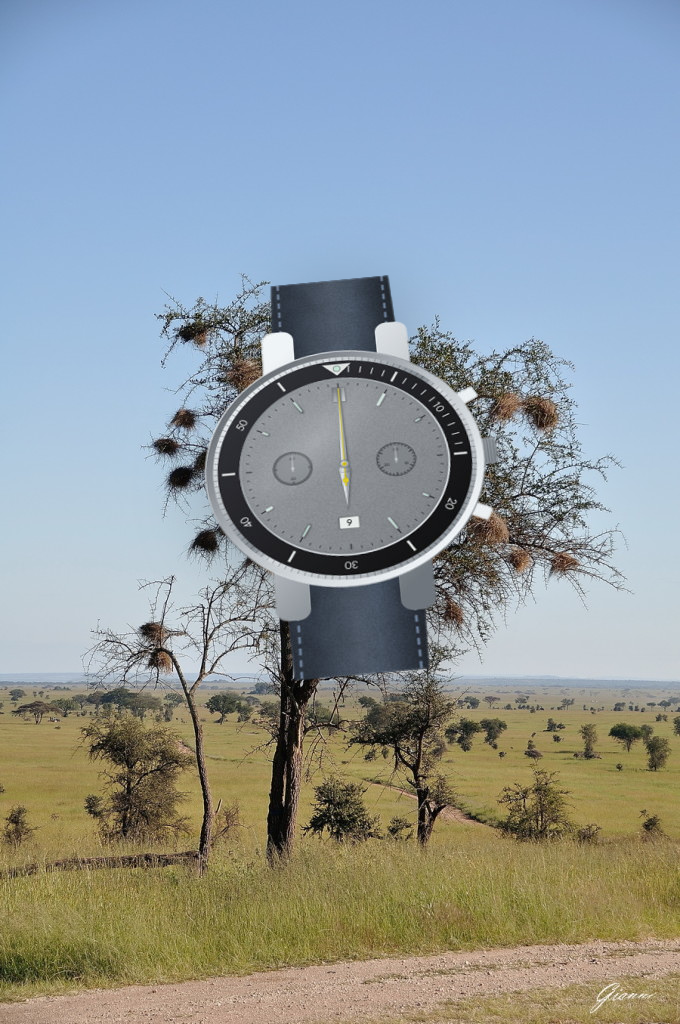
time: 6:00
